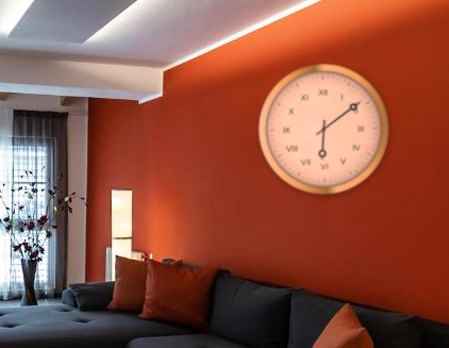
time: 6:09
